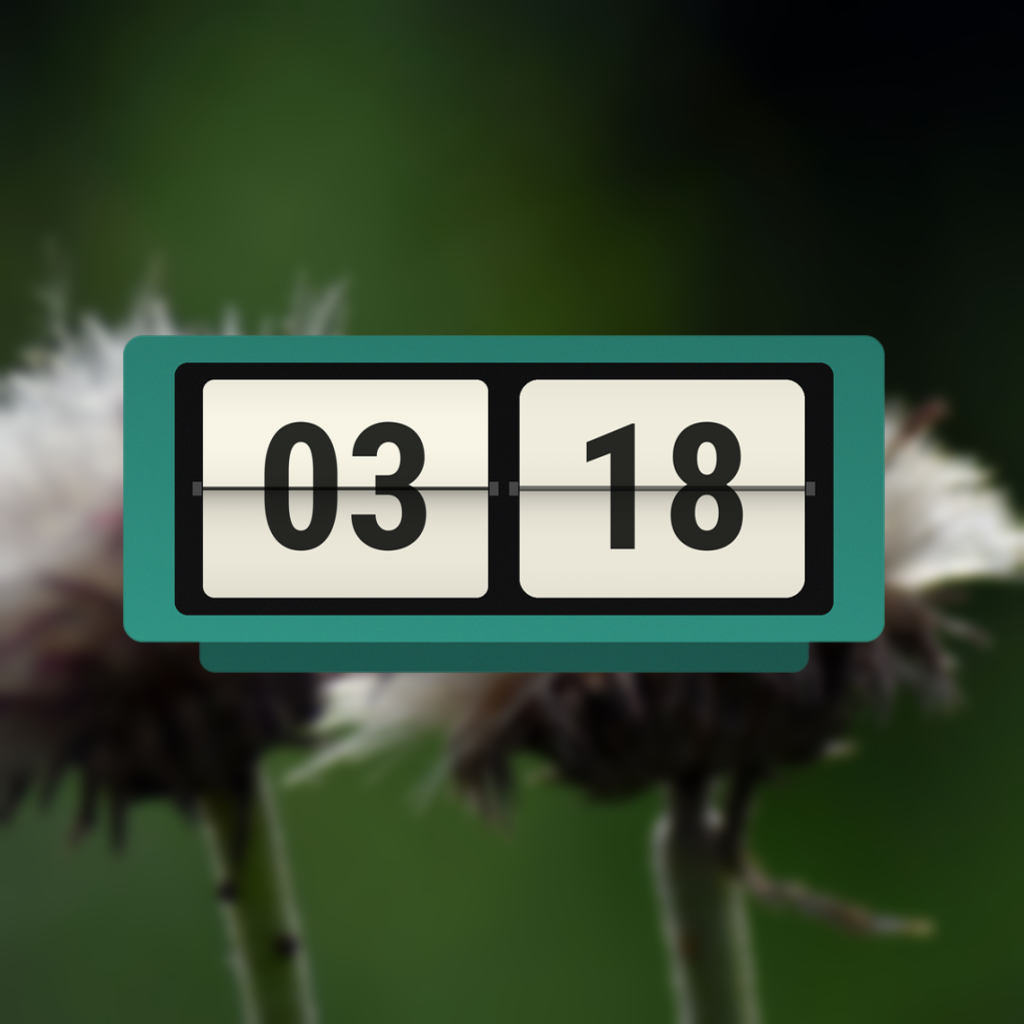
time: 3:18
